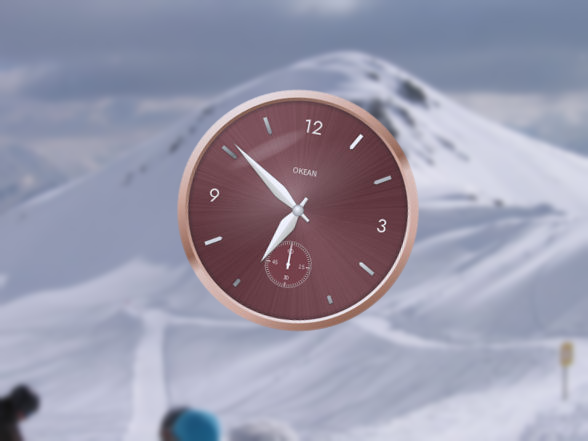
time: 6:51
